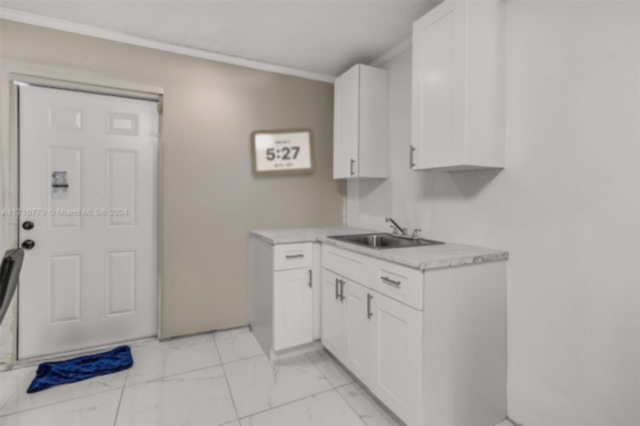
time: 5:27
